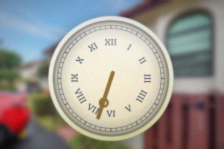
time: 6:33
